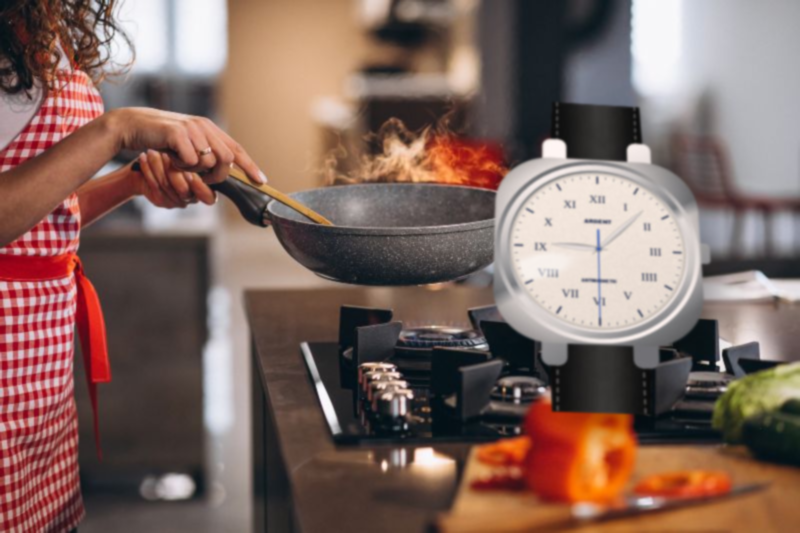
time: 9:07:30
